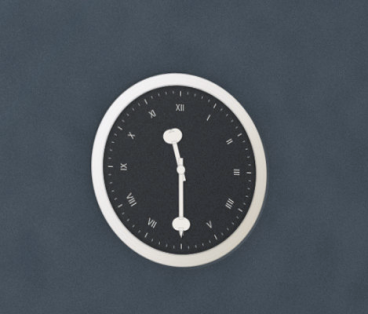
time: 11:30
